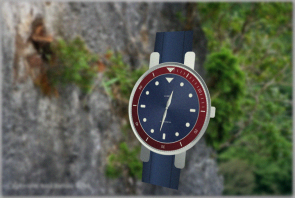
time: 12:32
